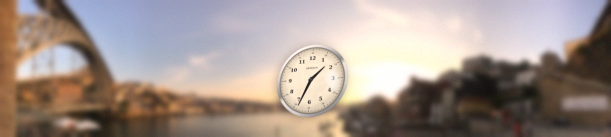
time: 1:34
